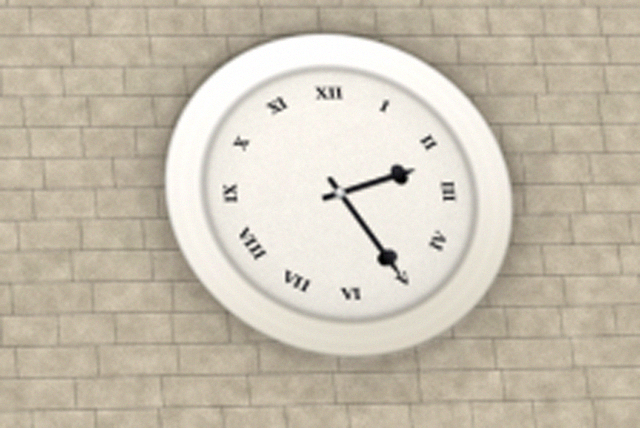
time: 2:25
